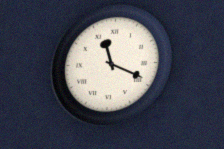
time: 11:19
